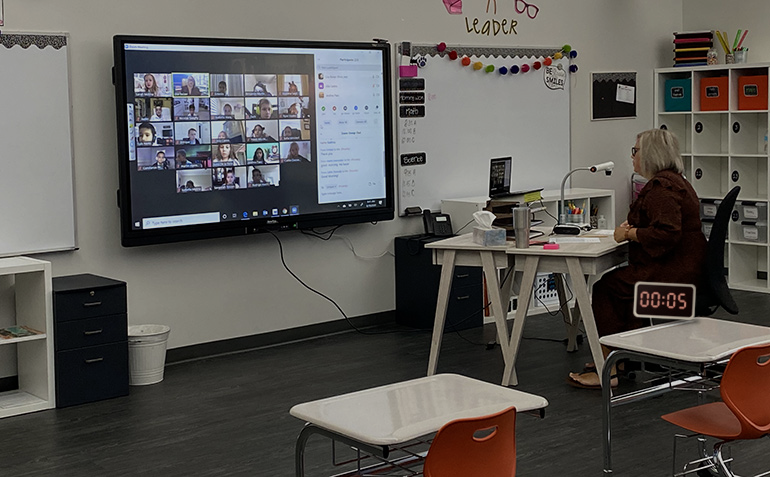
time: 0:05
